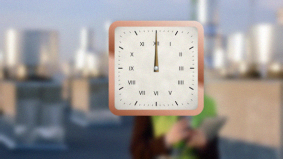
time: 12:00
